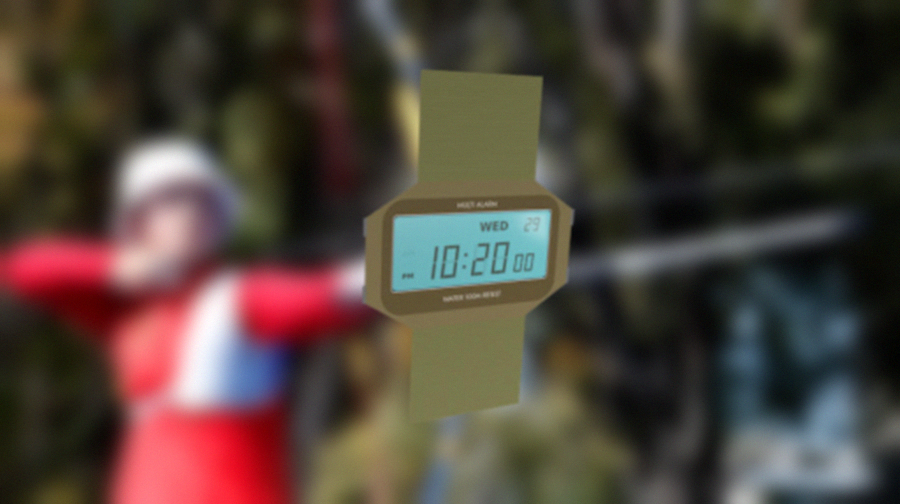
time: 10:20:00
